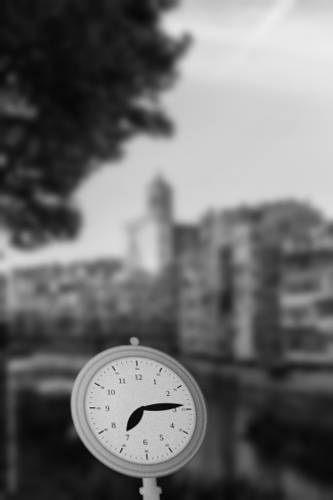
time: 7:14
